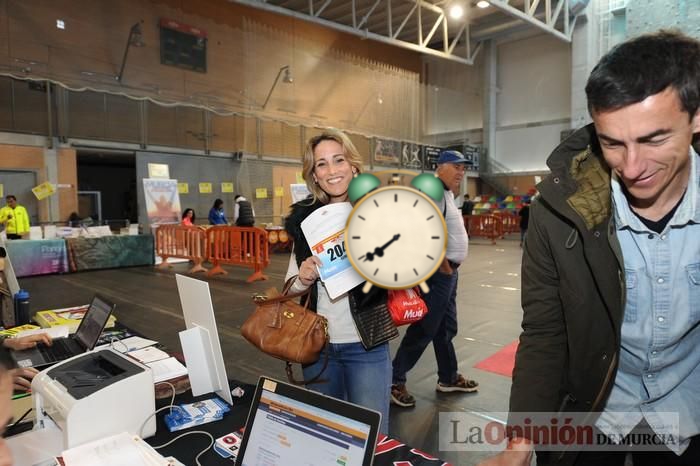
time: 7:39
